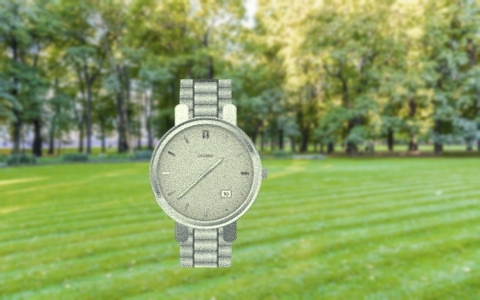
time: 1:38
